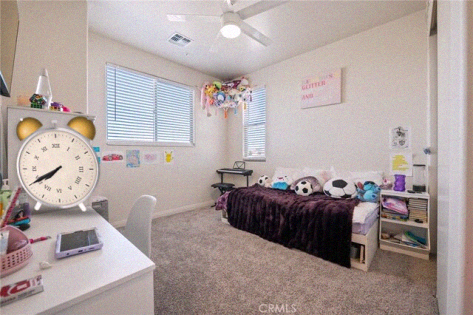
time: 7:40
